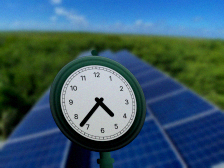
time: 4:37
